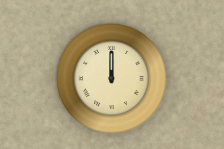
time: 12:00
